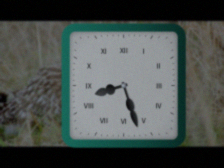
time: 8:27
